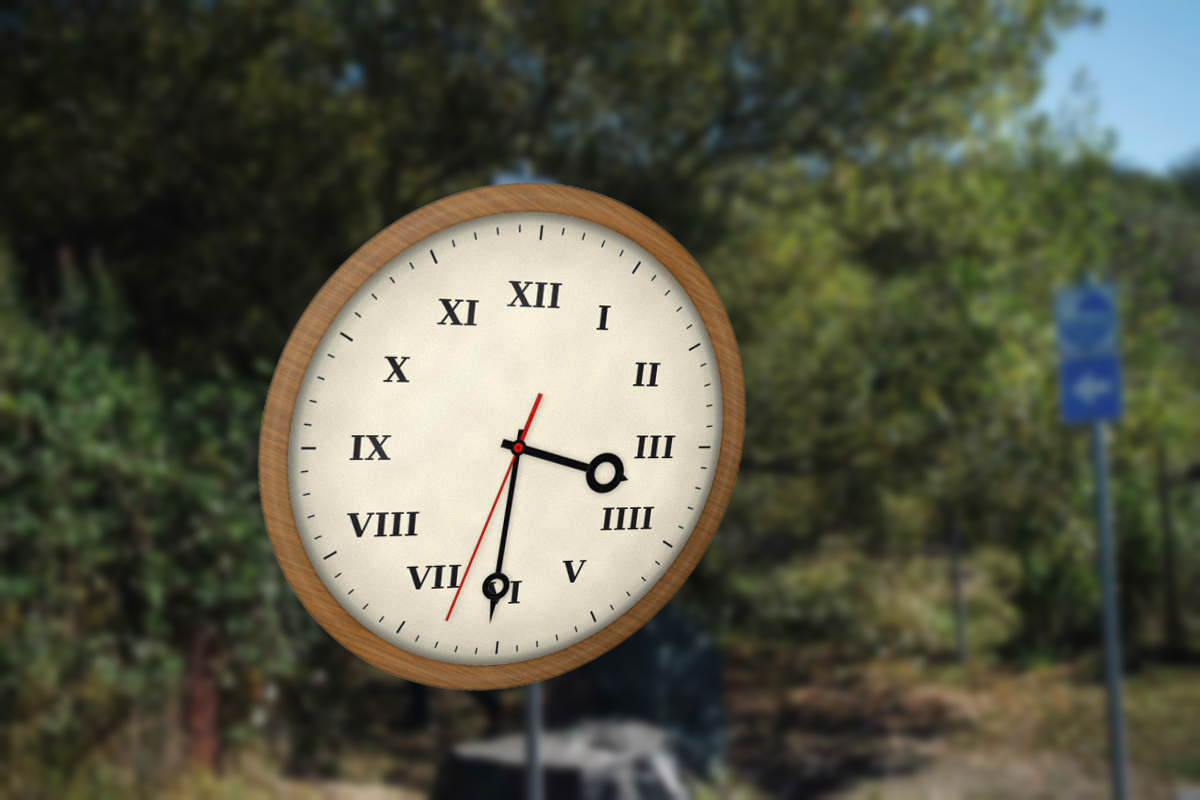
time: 3:30:33
